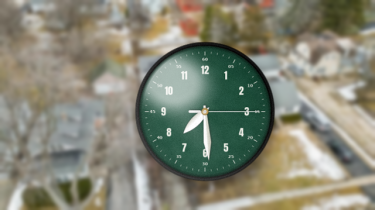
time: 7:29:15
